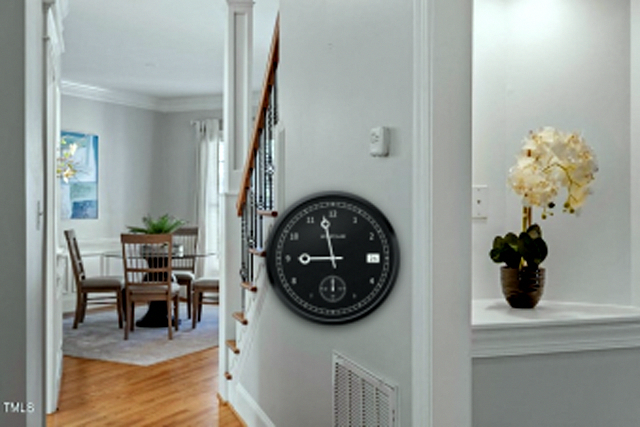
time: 8:58
